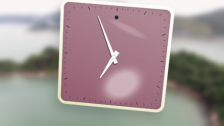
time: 6:56
